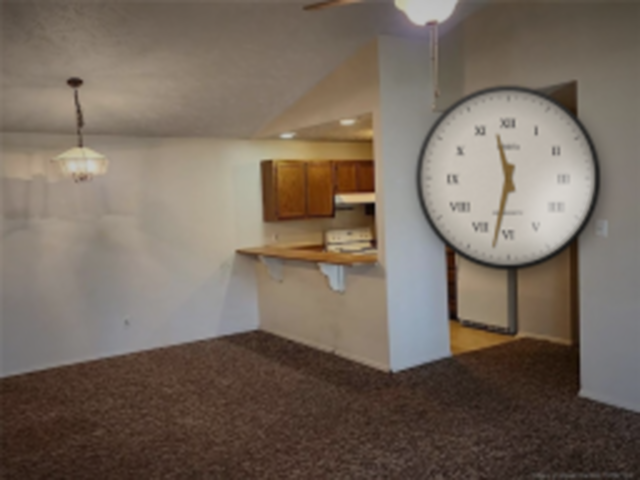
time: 11:32
